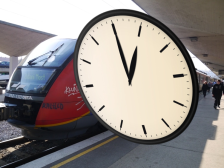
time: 1:00
